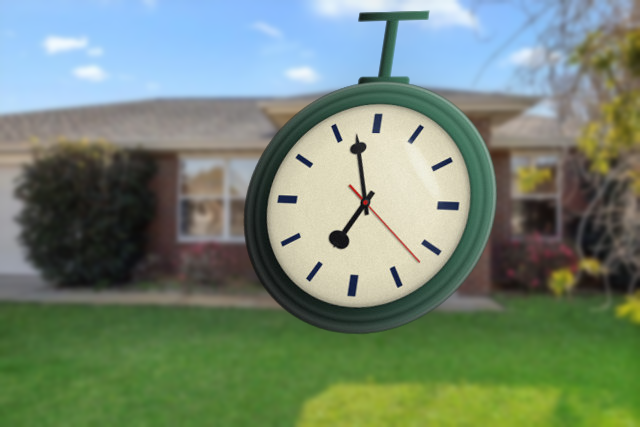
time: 6:57:22
